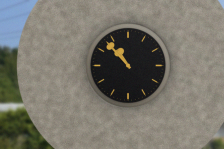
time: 10:53
